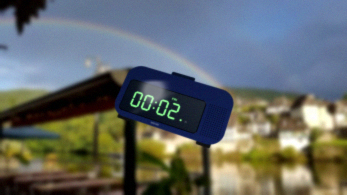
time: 0:02
